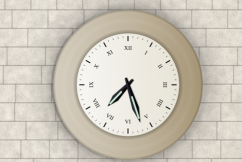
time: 7:27
